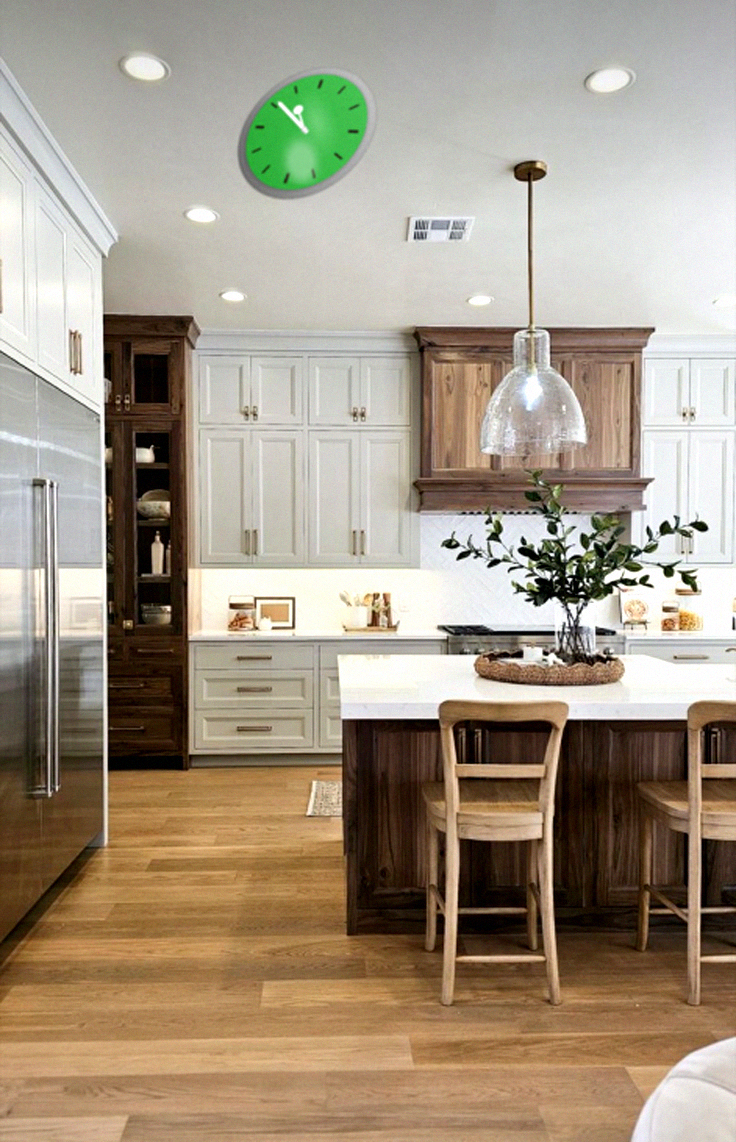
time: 10:51
